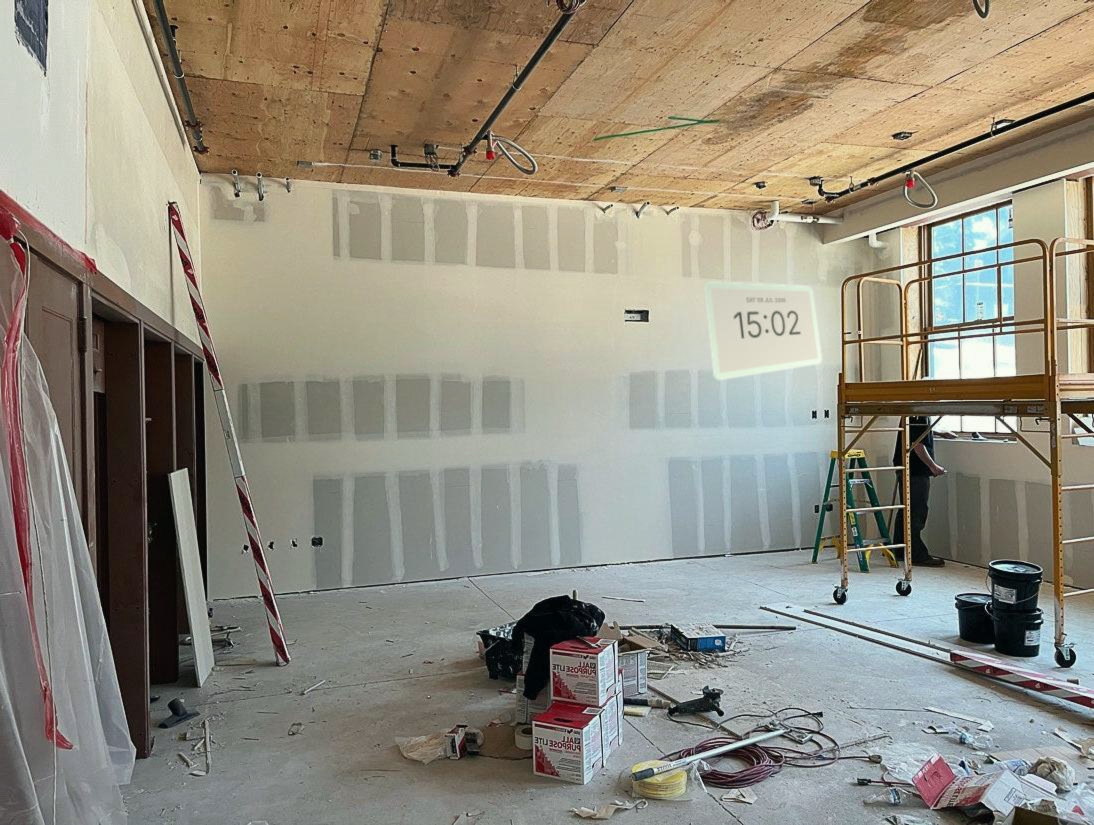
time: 15:02
